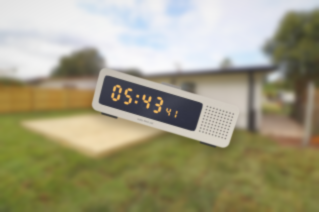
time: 5:43:41
